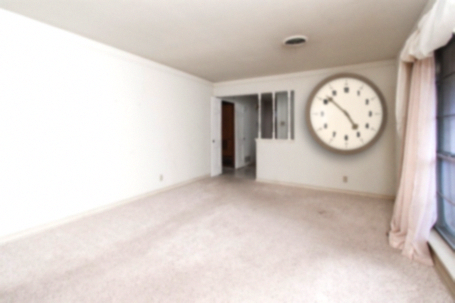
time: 4:52
